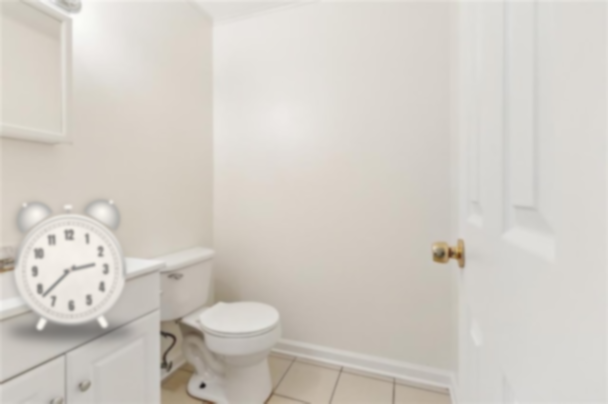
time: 2:38
